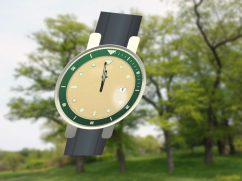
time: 11:59
